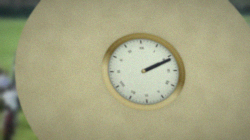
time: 2:11
